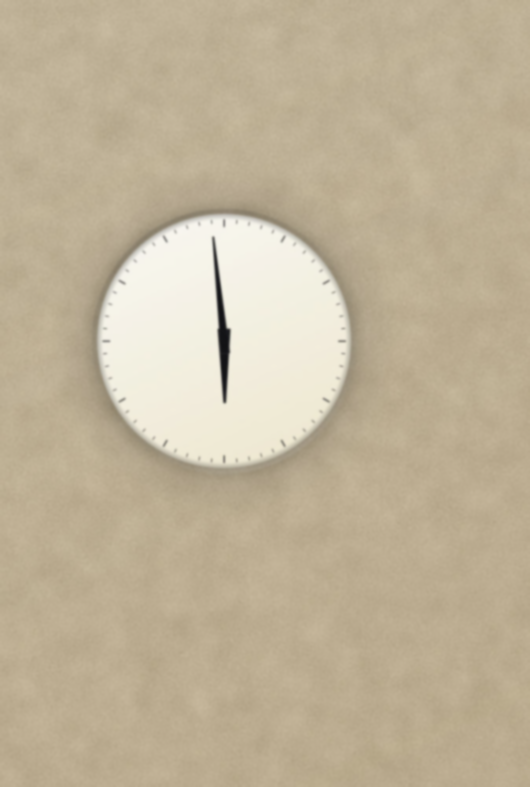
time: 5:59
